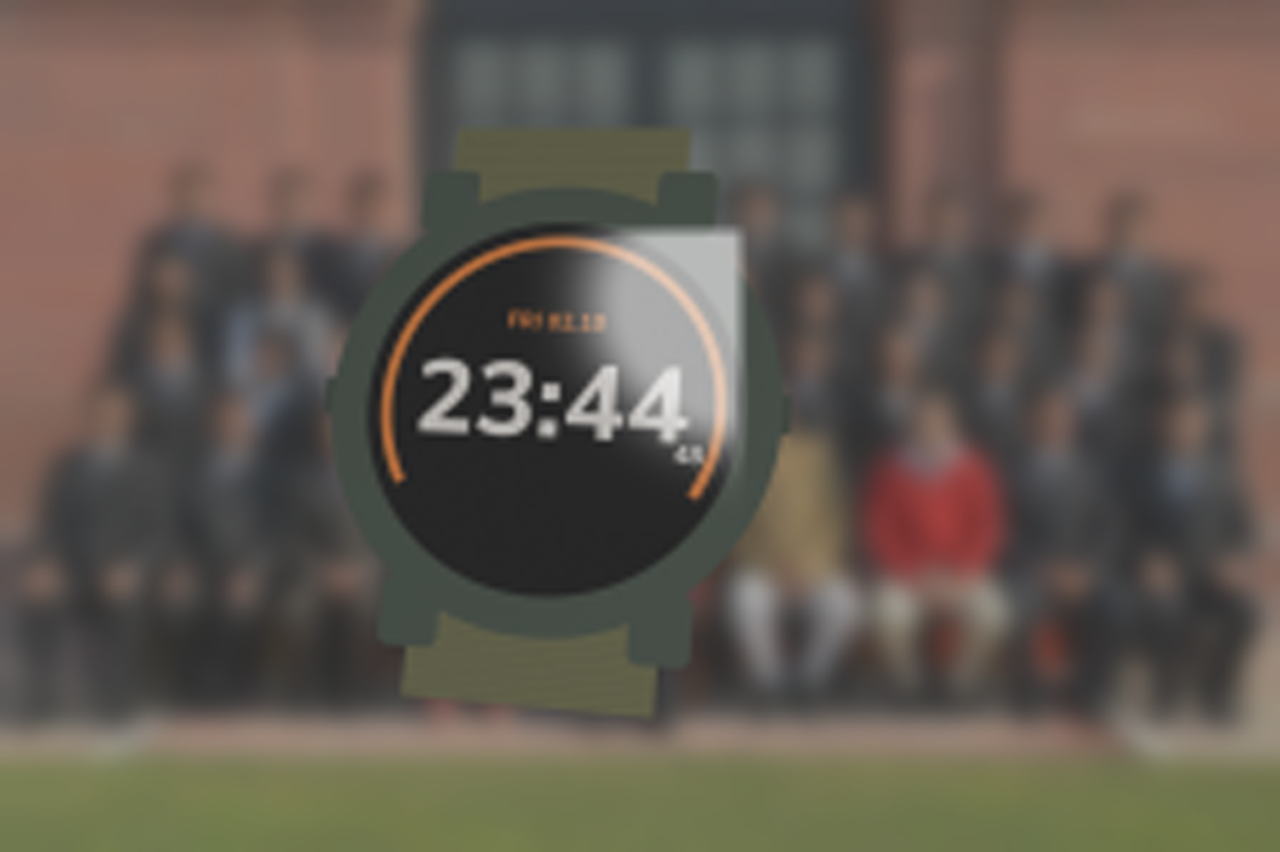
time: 23:44
